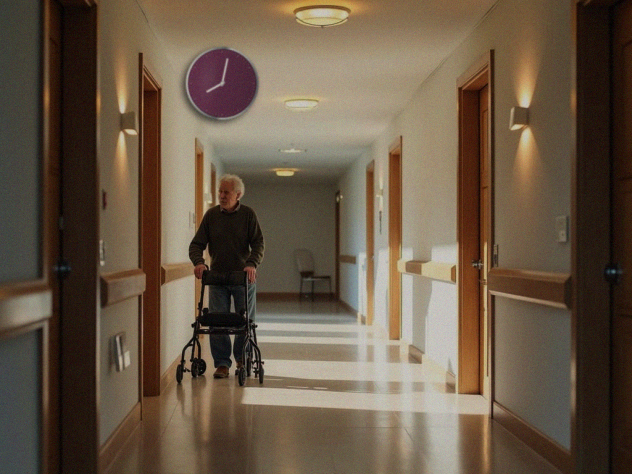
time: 8:02
